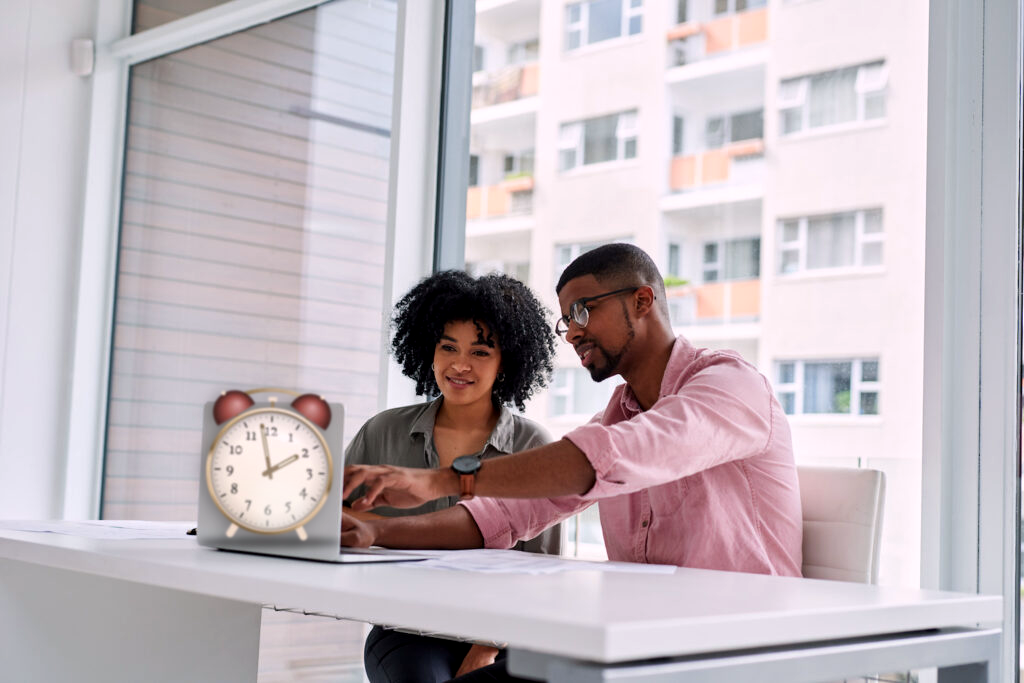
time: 1:58
